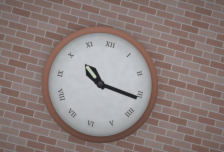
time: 10:16
